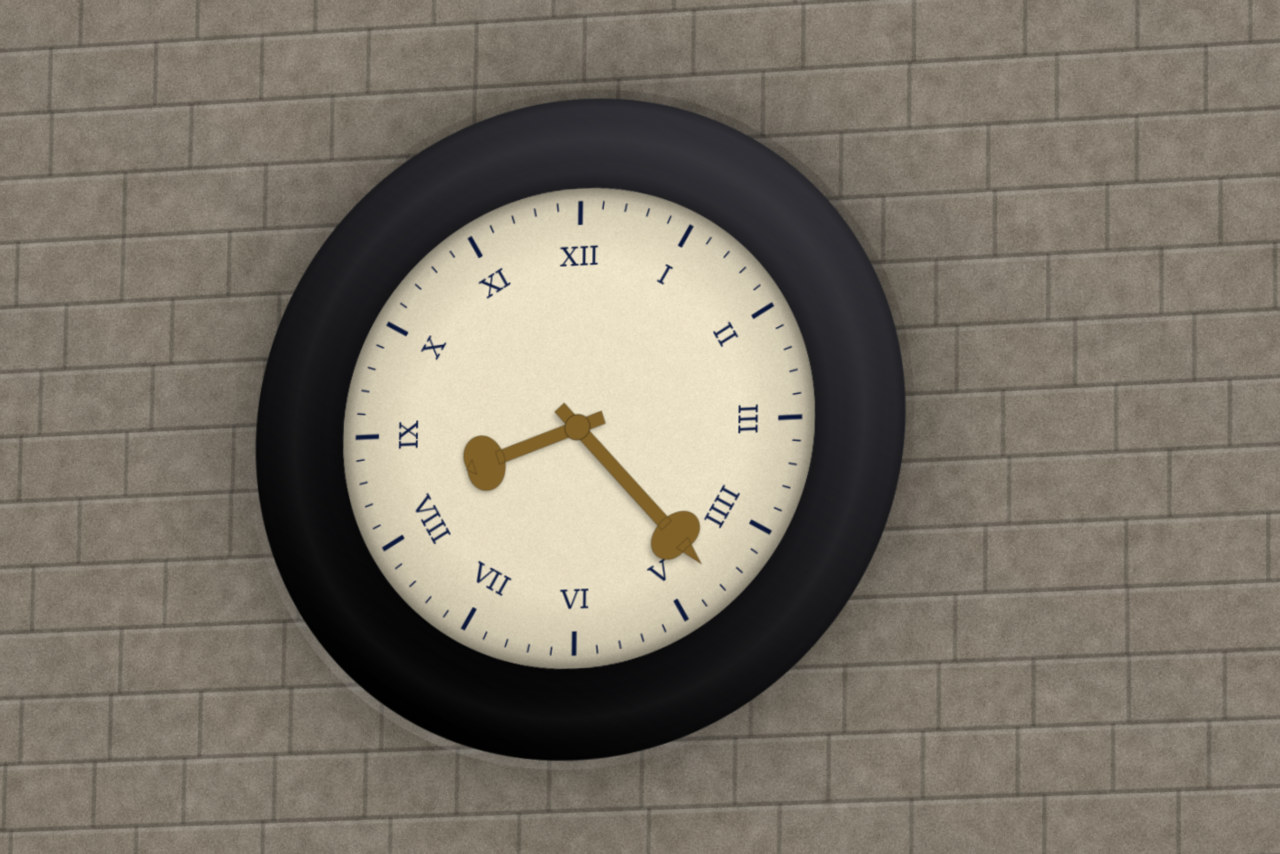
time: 8:23
